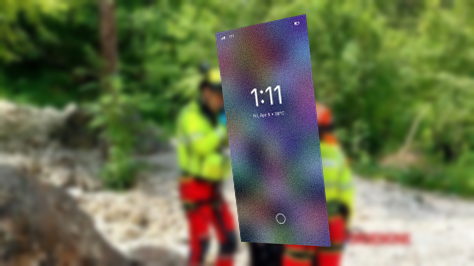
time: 1:11
